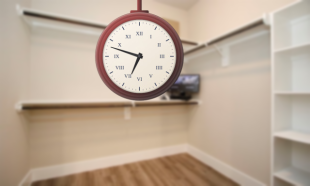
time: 6:48
